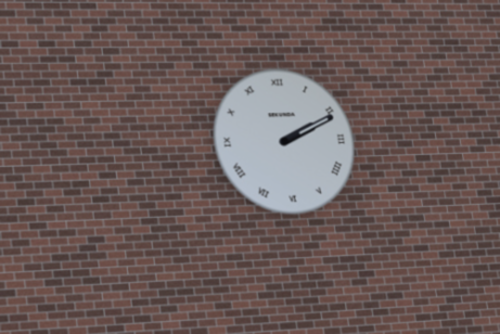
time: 2:11
